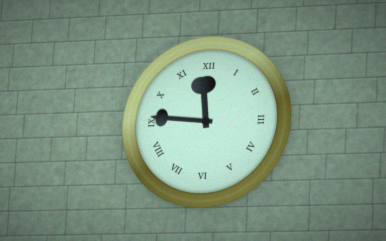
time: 11:46
